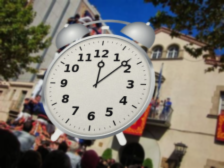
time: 12:08
